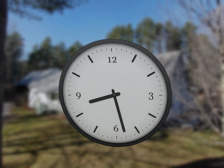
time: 8:28
